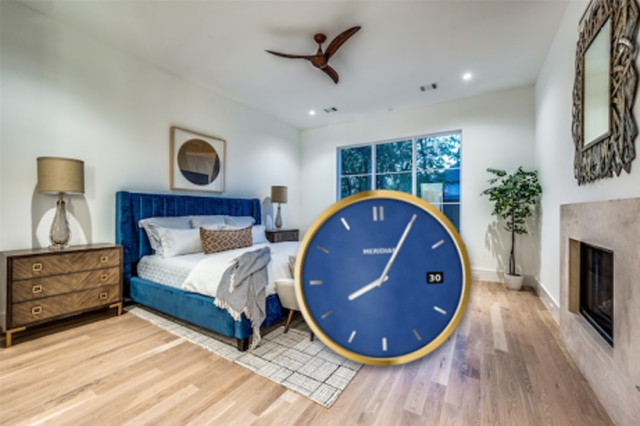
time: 8:05
